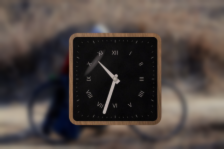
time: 10:33
